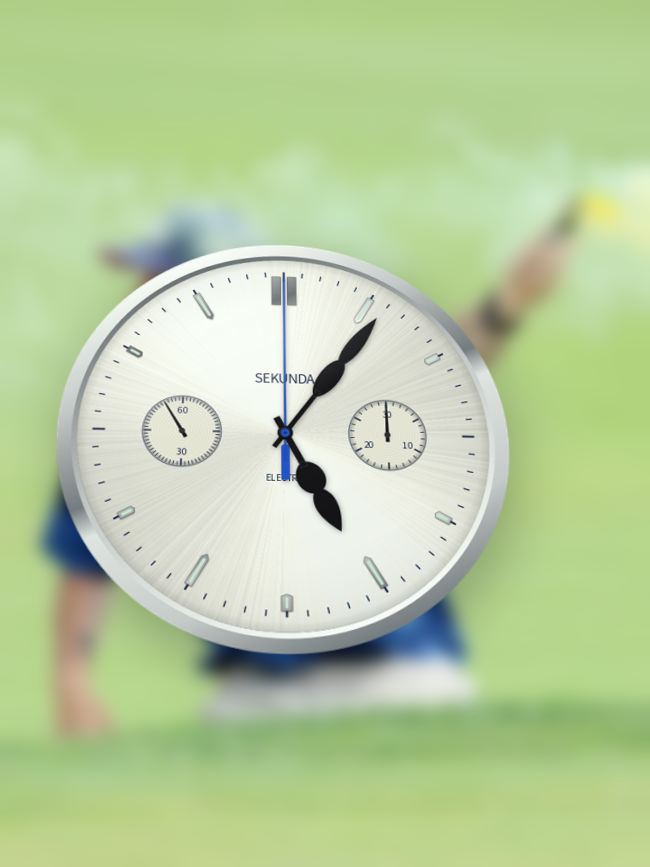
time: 5:05:55
